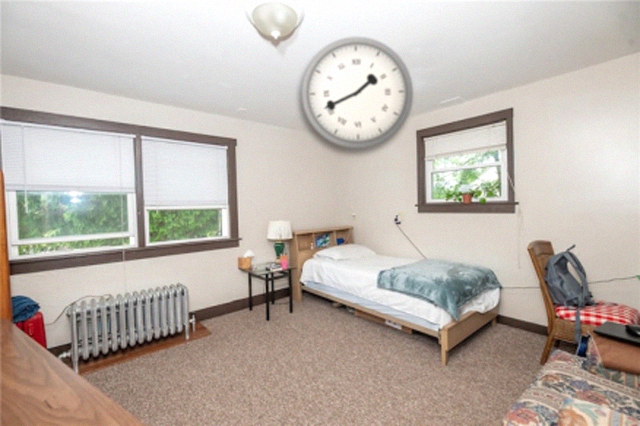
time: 1:41
